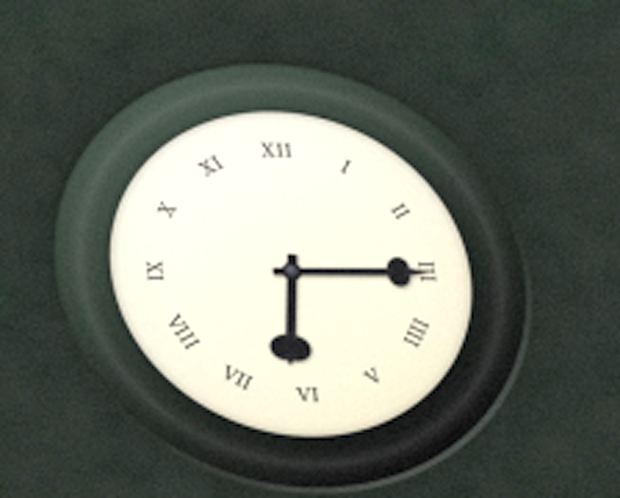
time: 6:15
